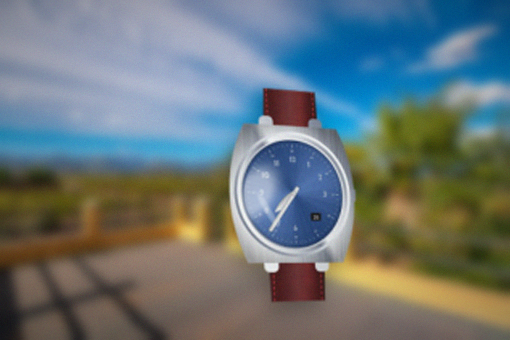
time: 7:36
